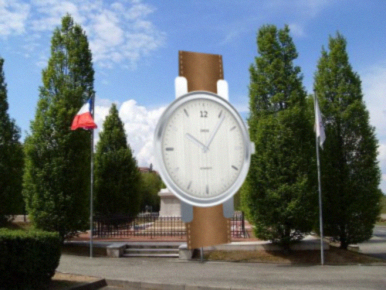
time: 10:06
